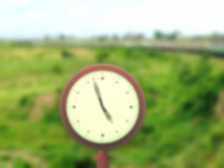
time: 4:57
